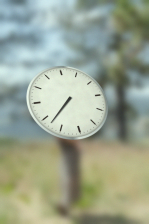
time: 7:38
